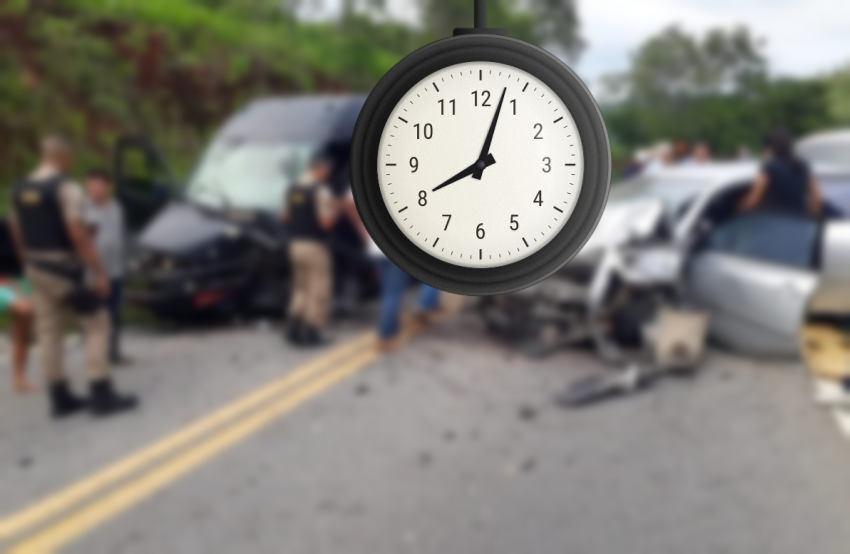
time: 8:03
